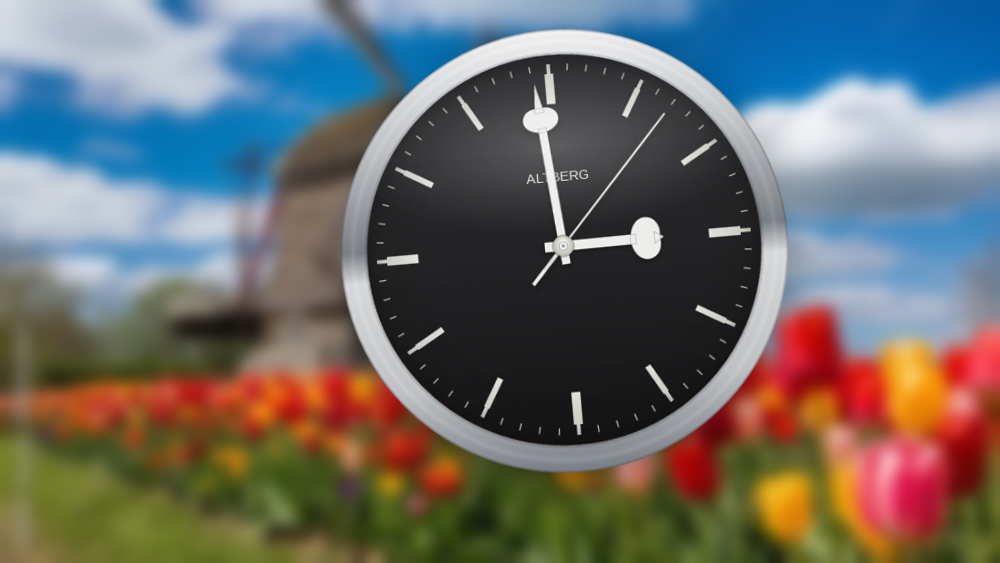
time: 2:59:07
